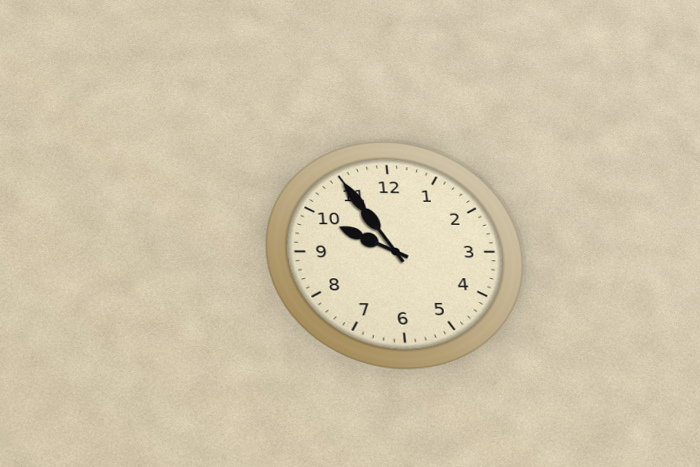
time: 9:55
